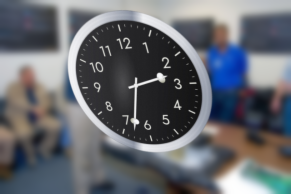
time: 2:33
